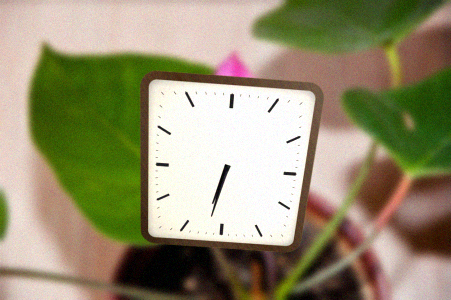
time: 6:32
